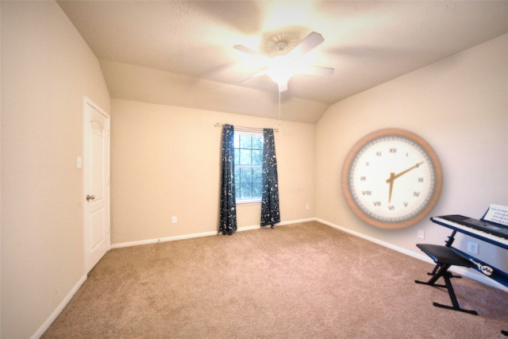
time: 6:10
